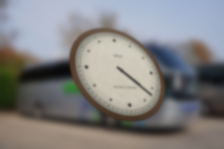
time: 4:22
